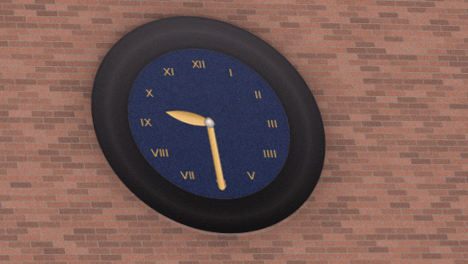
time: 9:30
